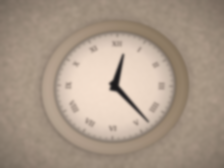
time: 12:23
